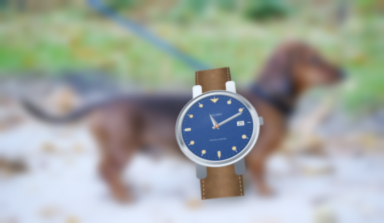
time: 11:11
